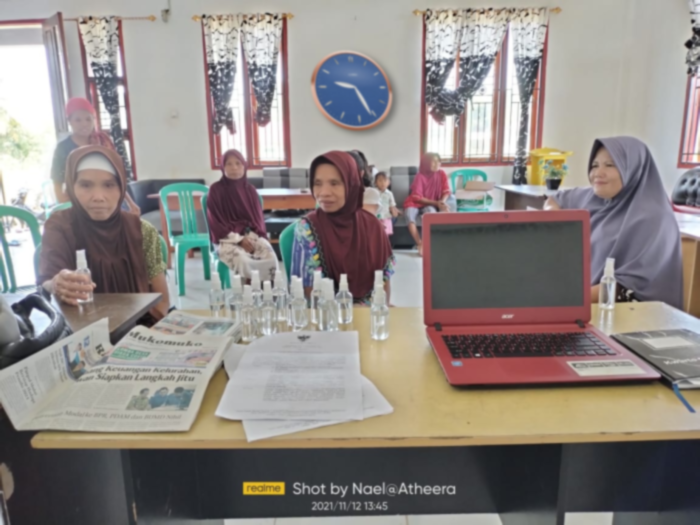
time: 9:26
